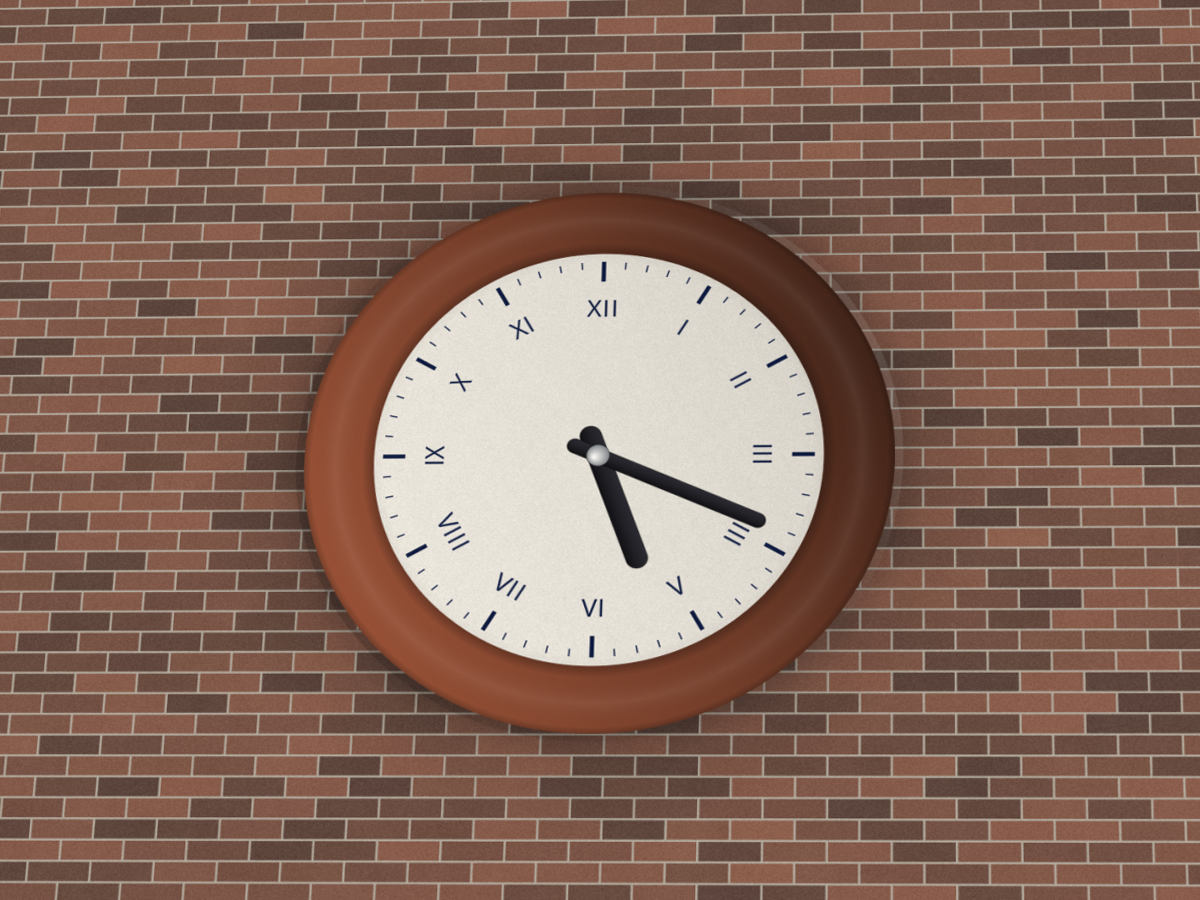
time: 5:19
